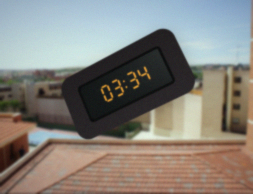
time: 3:34
